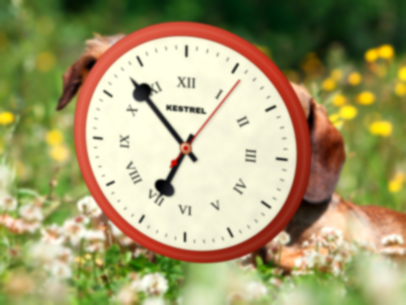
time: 6:53:06
